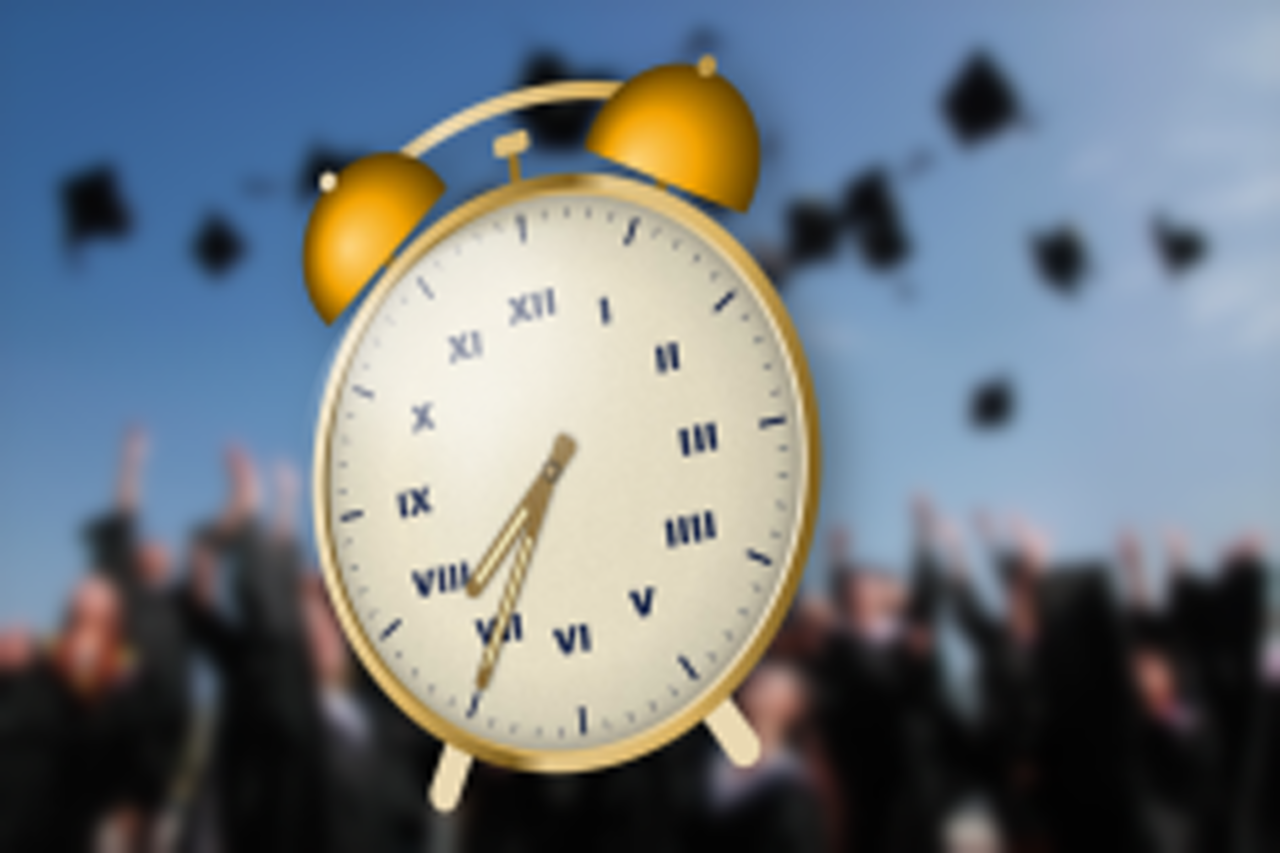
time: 7:35
